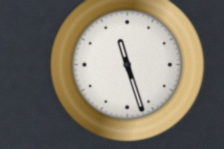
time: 11:27
